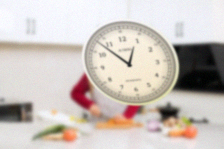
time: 12:53
